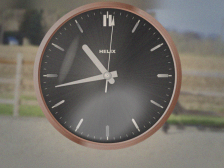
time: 10:43:01
